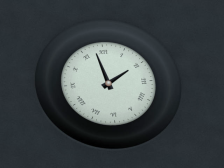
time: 1:58
